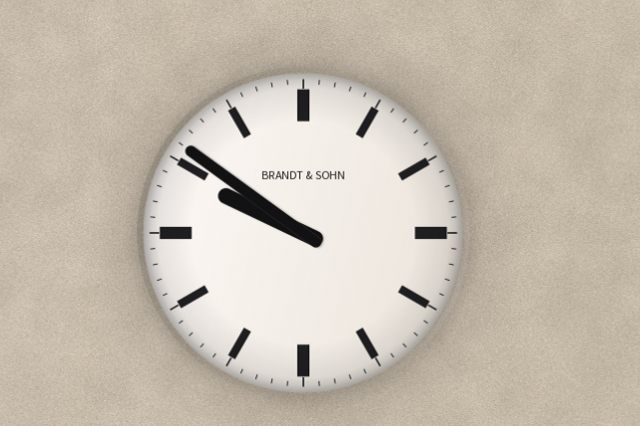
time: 9:51
